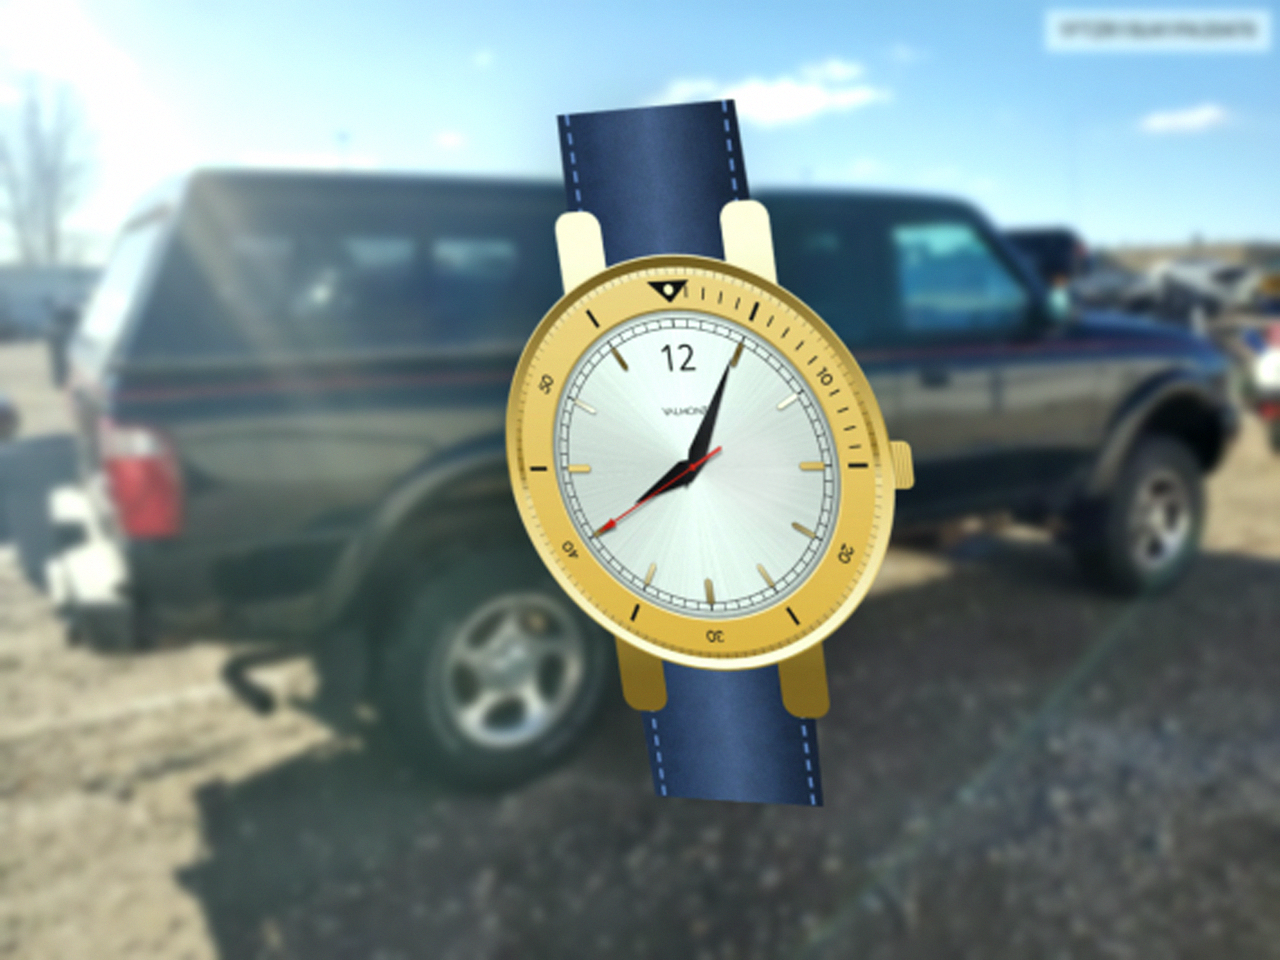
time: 8:04:40
